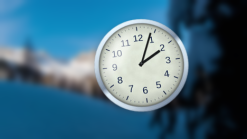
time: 2:04
